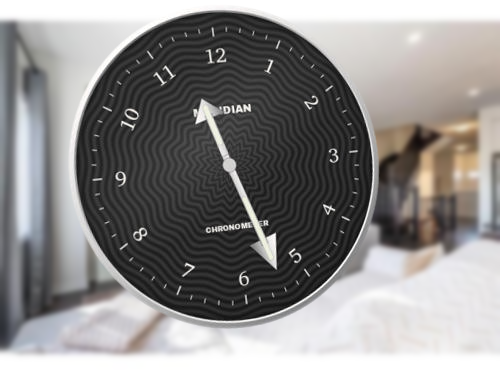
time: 11:27
